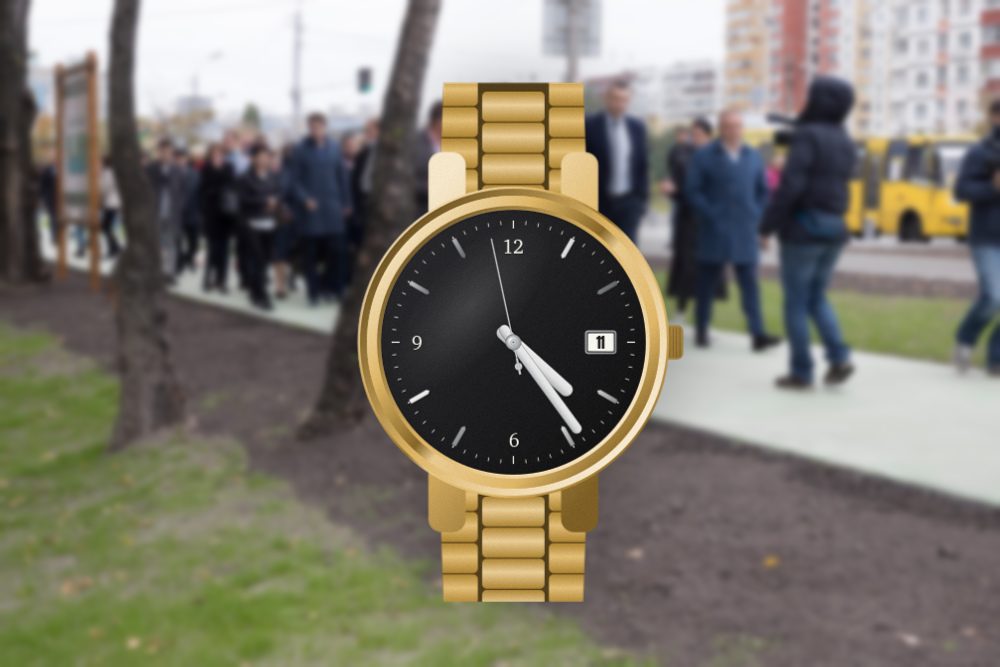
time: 4:23:58
